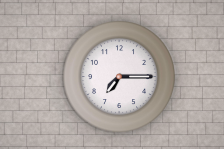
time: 7:15
